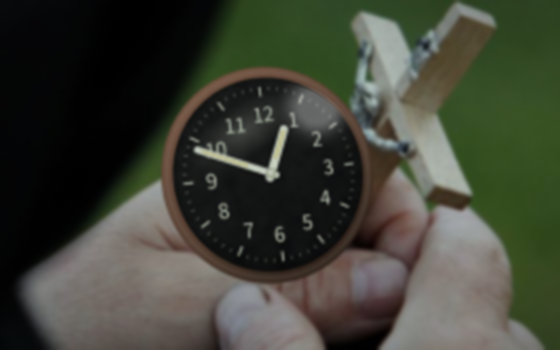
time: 12:49
